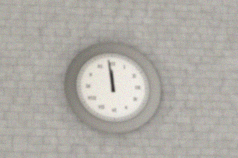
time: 11:59
